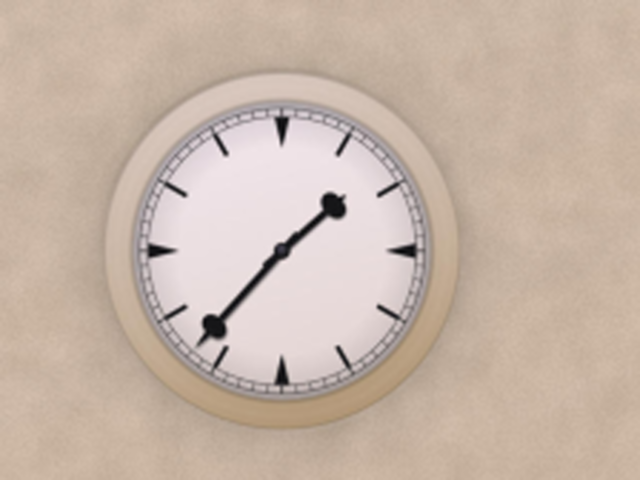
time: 1:37
